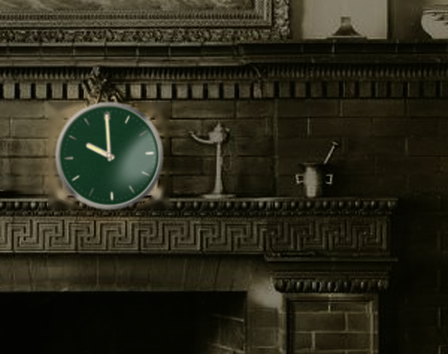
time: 10:00
